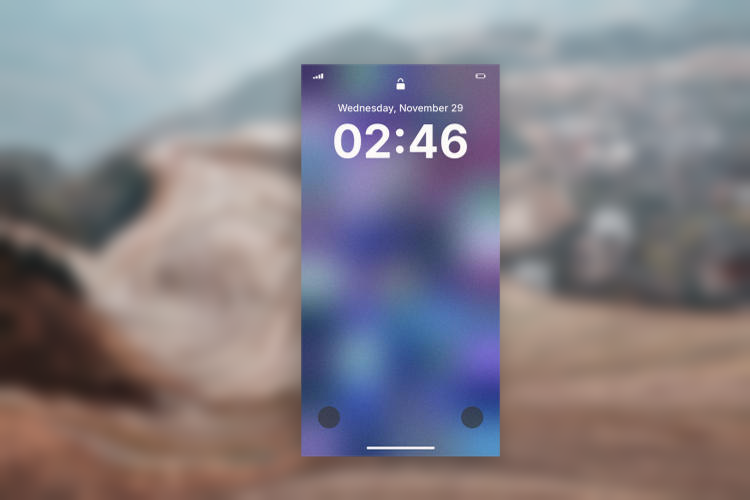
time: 2:46
